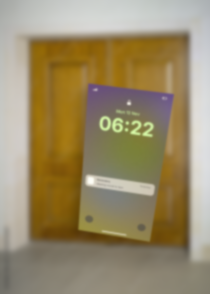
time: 6:22
